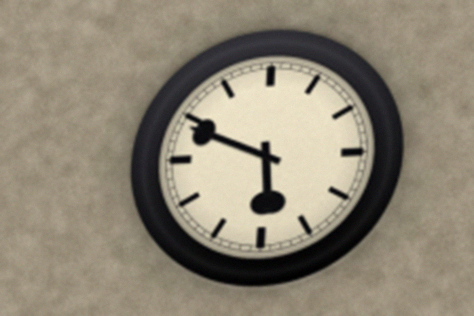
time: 5:49
